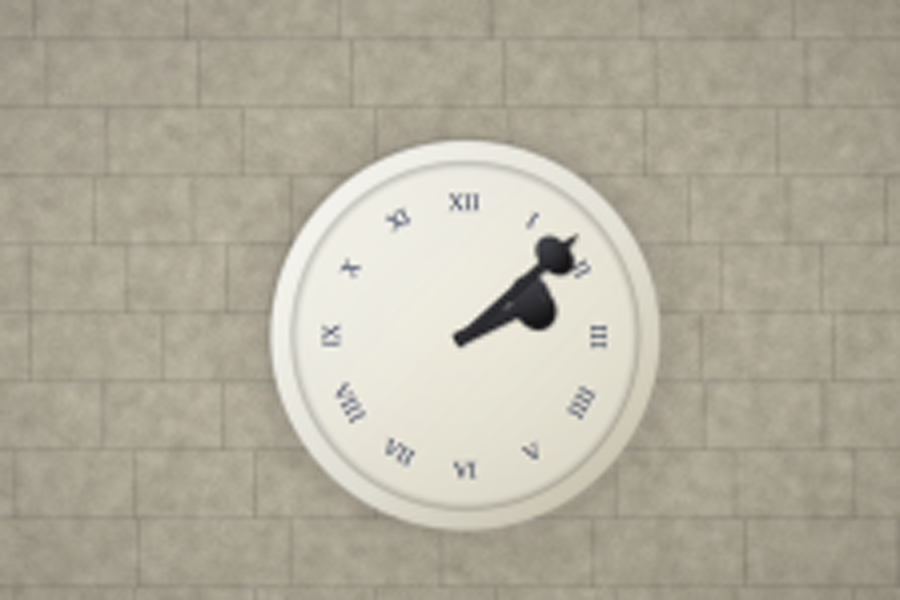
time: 2:08
